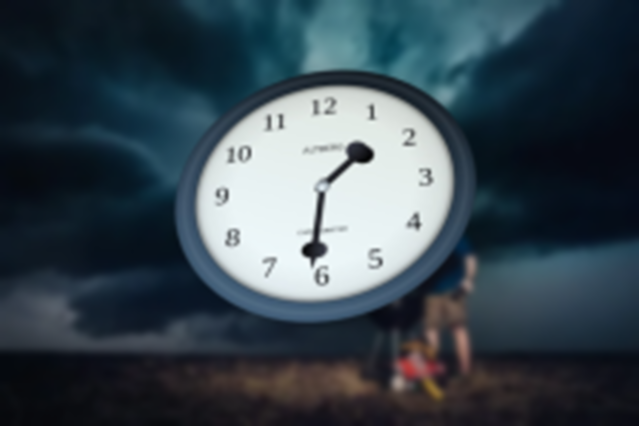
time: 1:31
